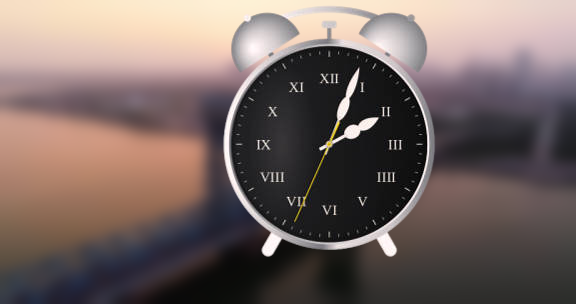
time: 2:03:34
